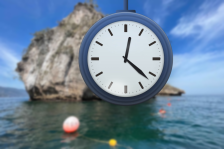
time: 12:22
